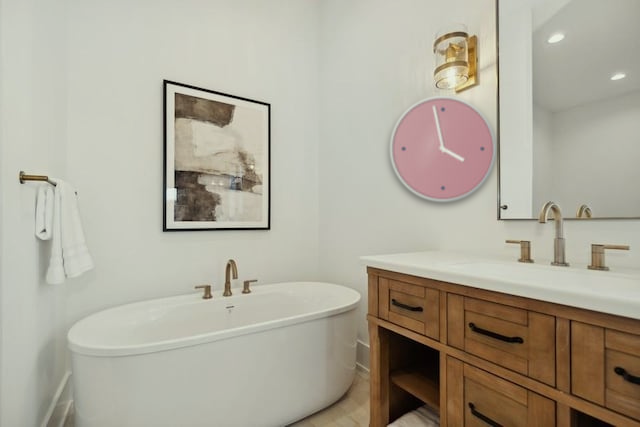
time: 3:58
